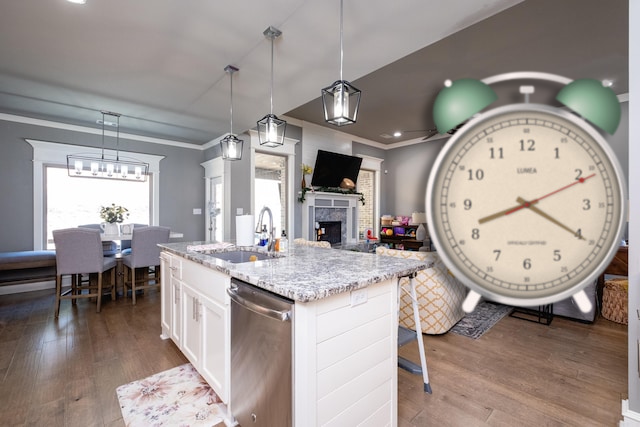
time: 8:20:11
